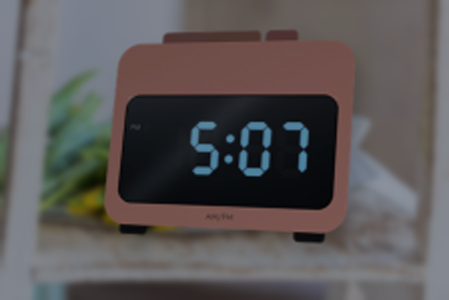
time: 5:07
